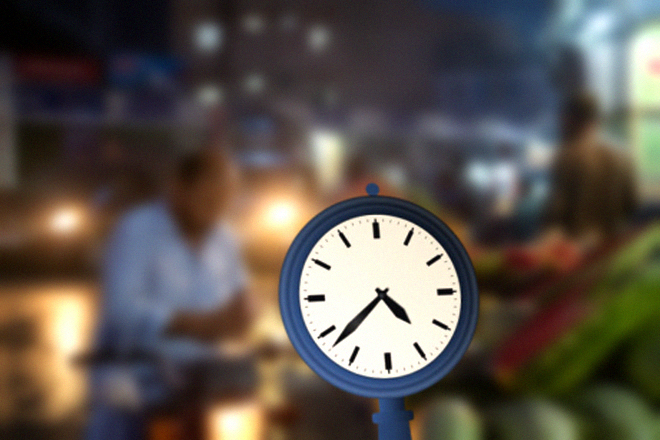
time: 4:38
